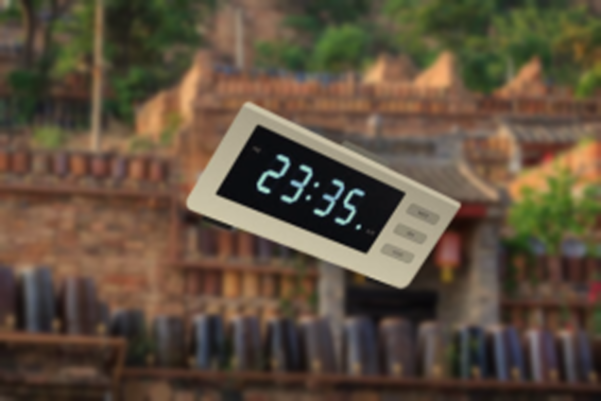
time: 23:35
